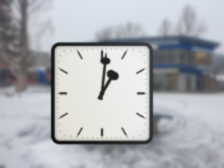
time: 1:01
